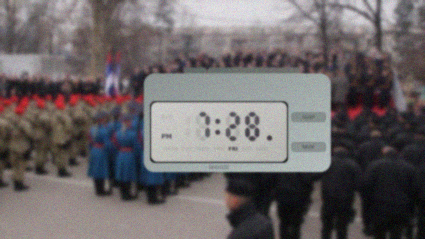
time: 7:28
